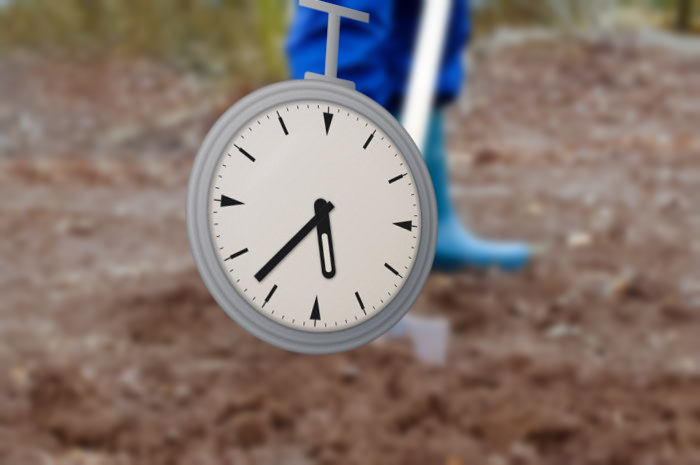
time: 5:37
